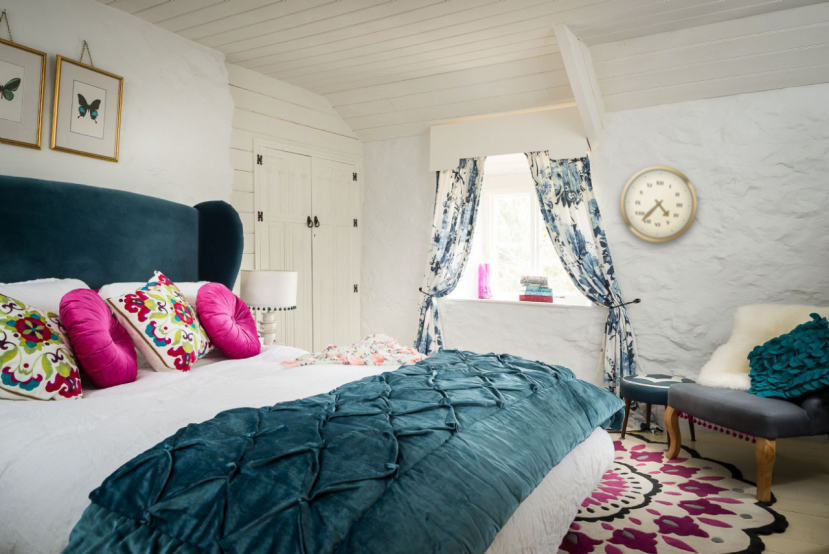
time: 4:37
